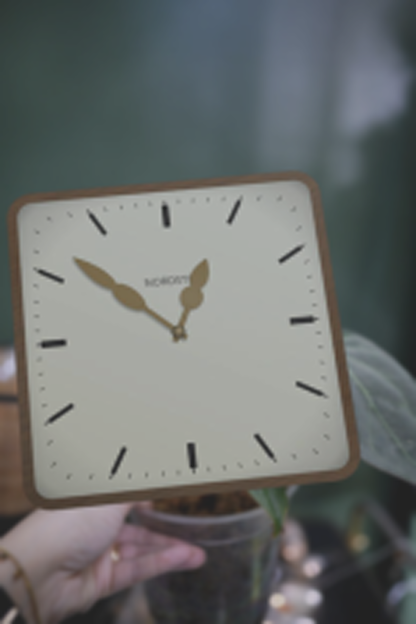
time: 12:52
